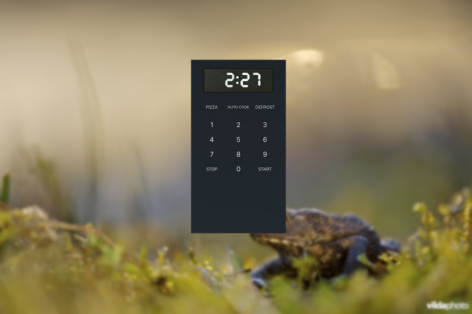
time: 2:27
